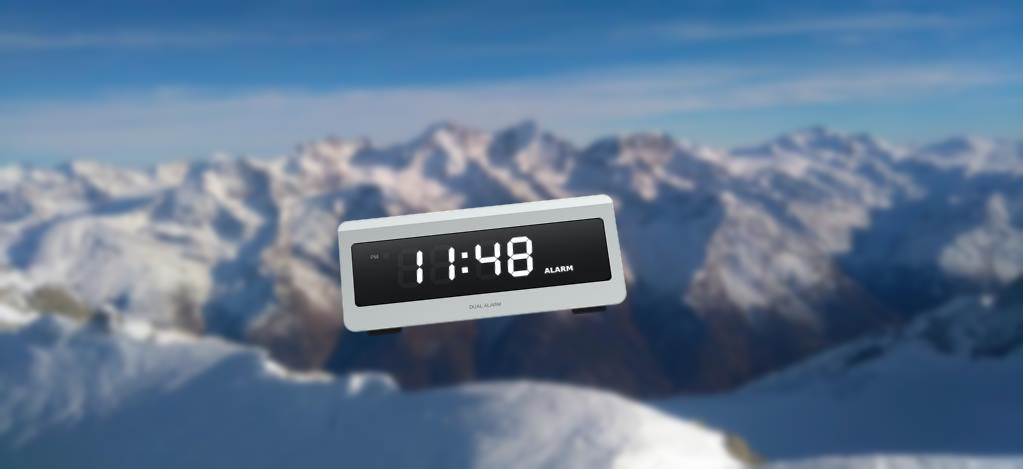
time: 11:48
